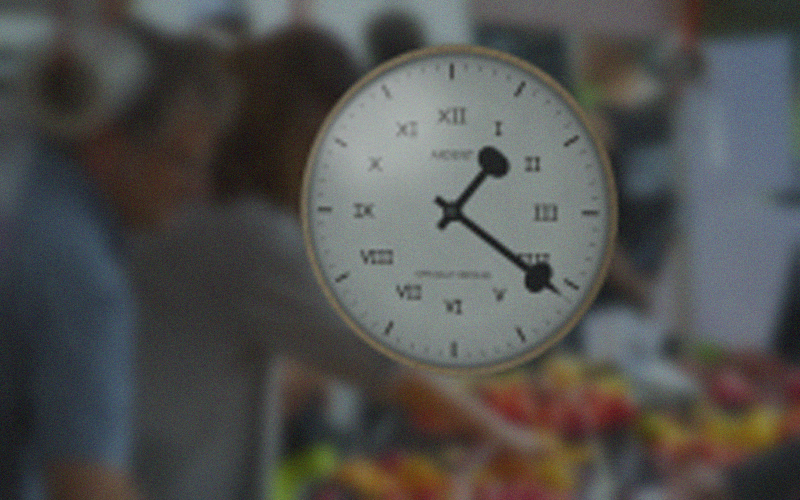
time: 1:21
